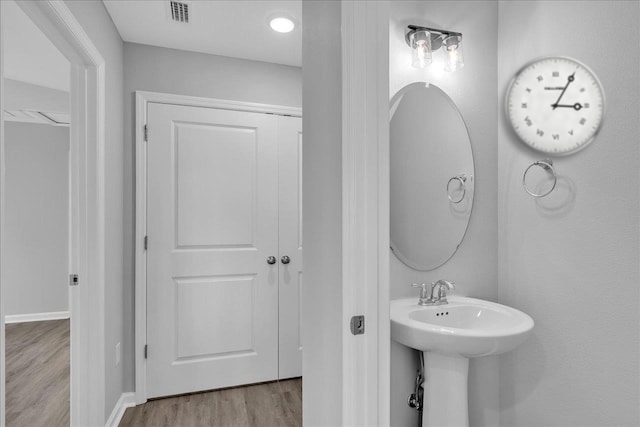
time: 3:05
